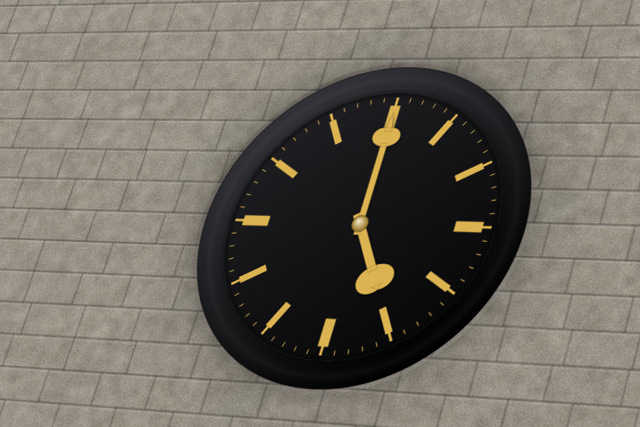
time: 5:00
